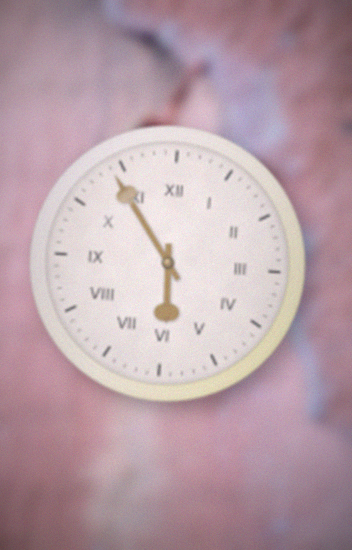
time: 5:54
